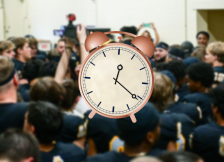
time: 12:21
